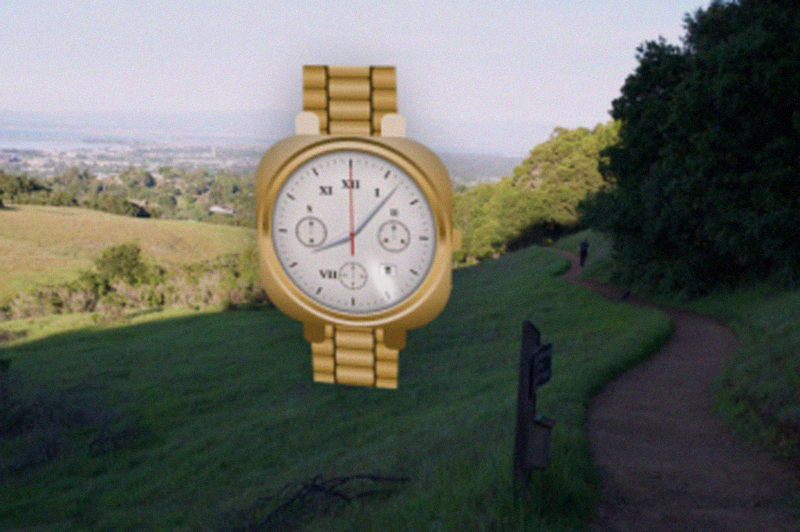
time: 8:07
